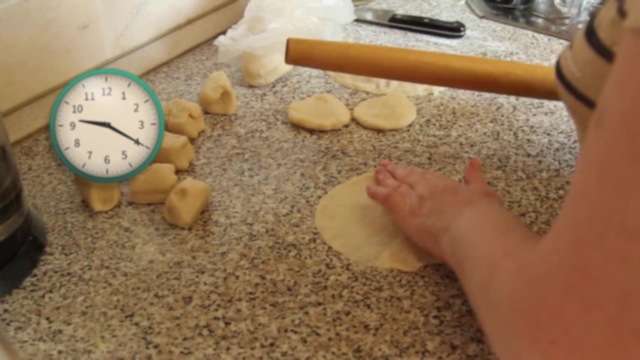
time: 9:20
